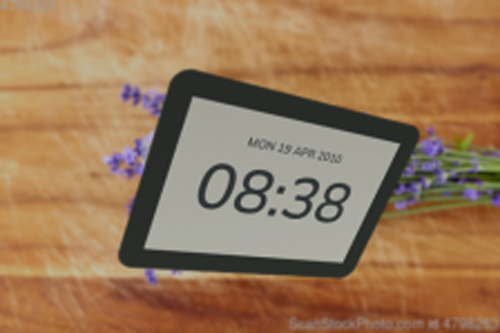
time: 8:38
